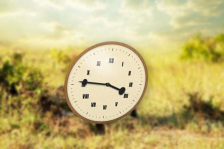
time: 3:46
